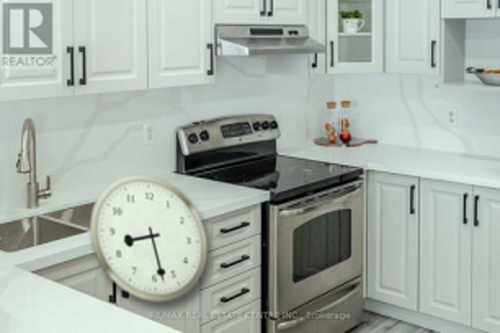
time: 8:28
